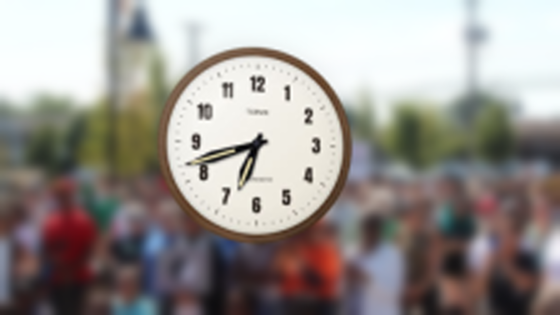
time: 6:42
